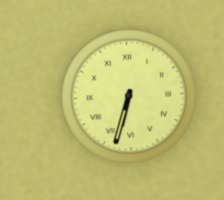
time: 6:33
